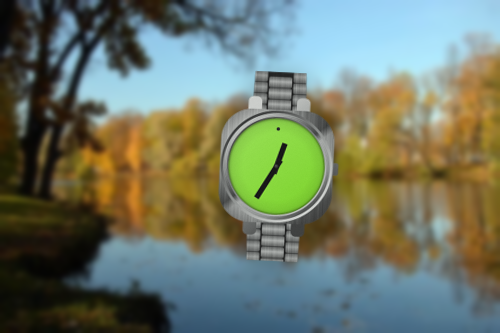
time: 12:35
